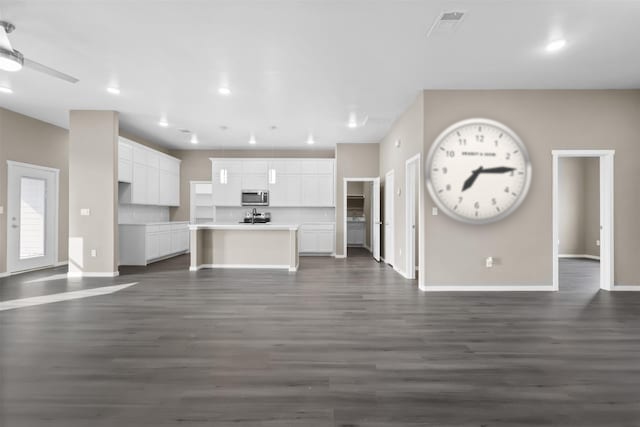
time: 7:14
